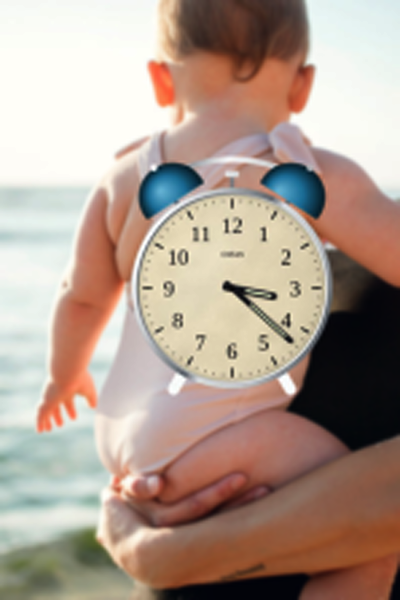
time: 3:22
